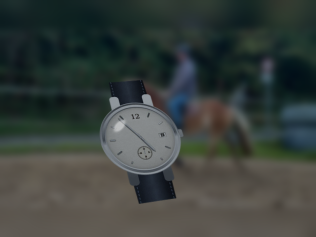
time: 4:54
